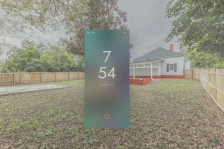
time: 7:54
